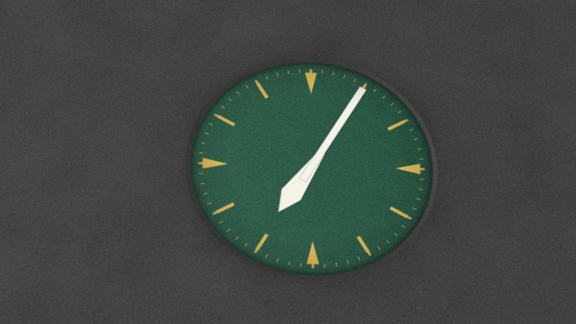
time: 7:05
